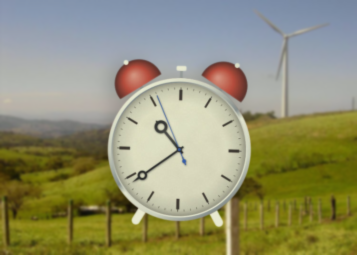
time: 10:38:56
